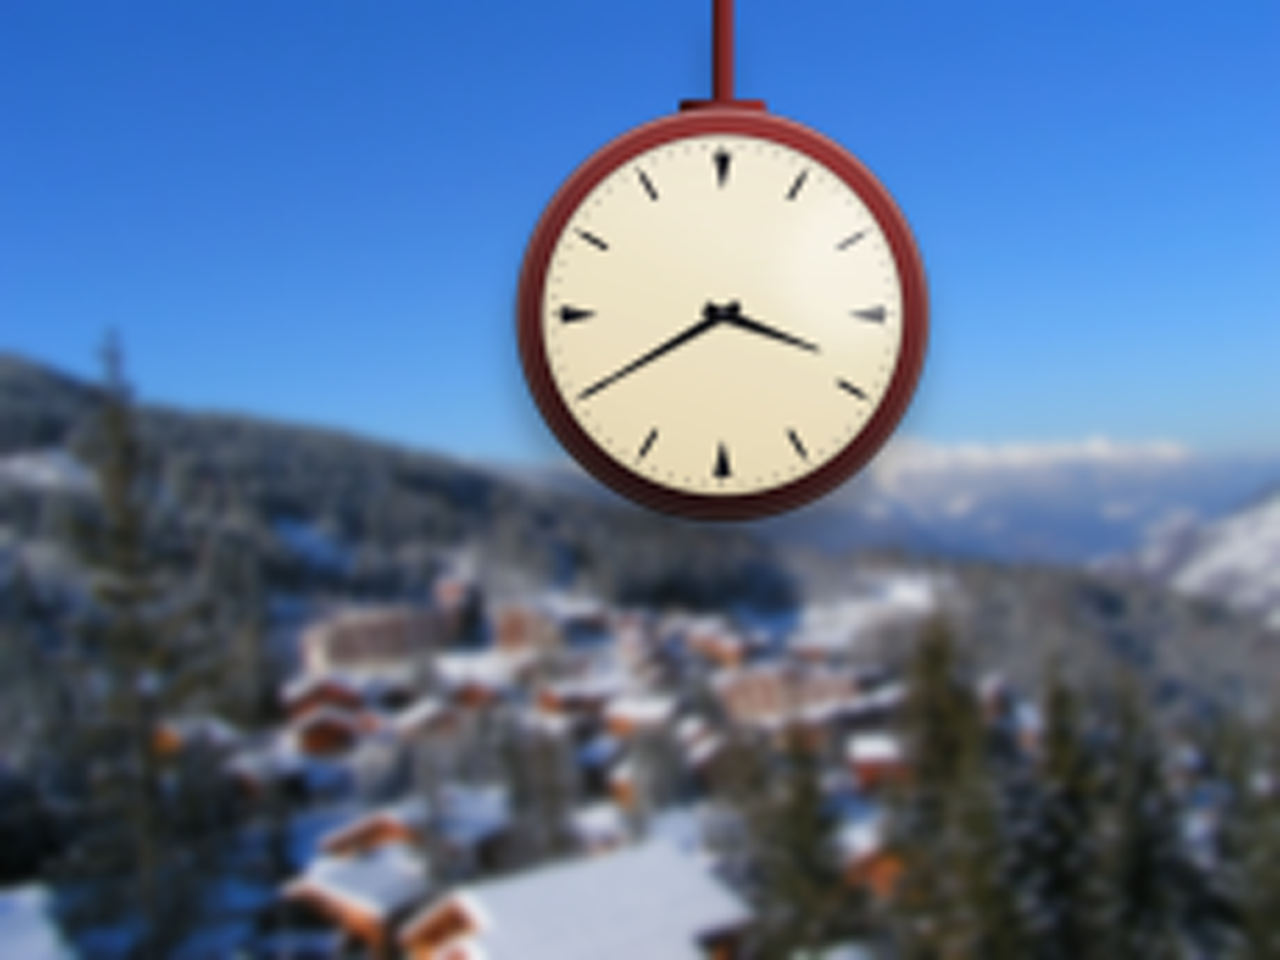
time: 3:40
